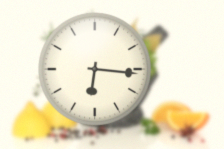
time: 6:16
